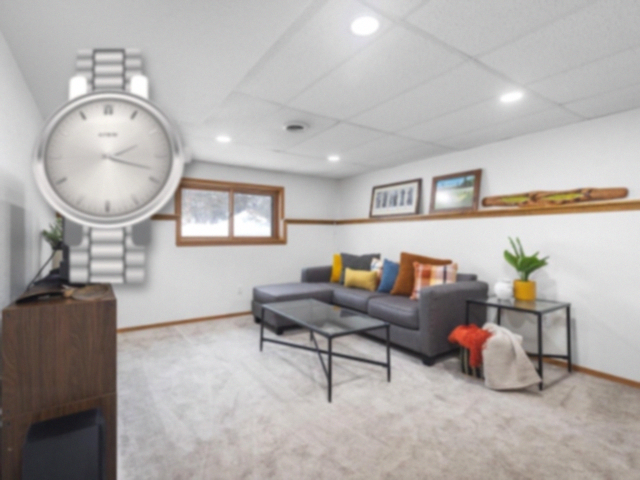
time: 2:18
